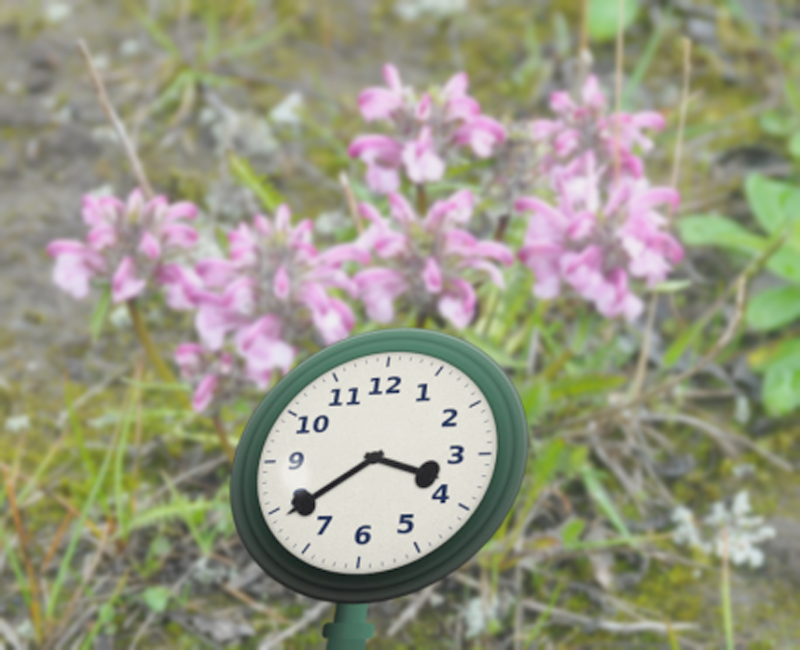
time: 3:39
